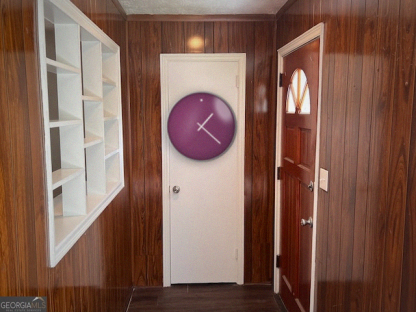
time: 1:22
